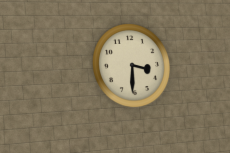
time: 3:31
